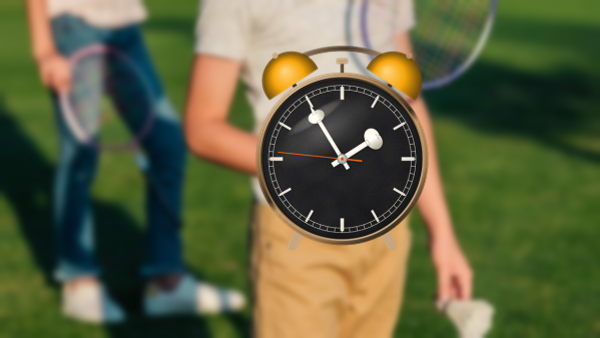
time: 1:54:46
